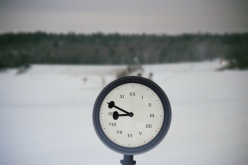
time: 8:49
